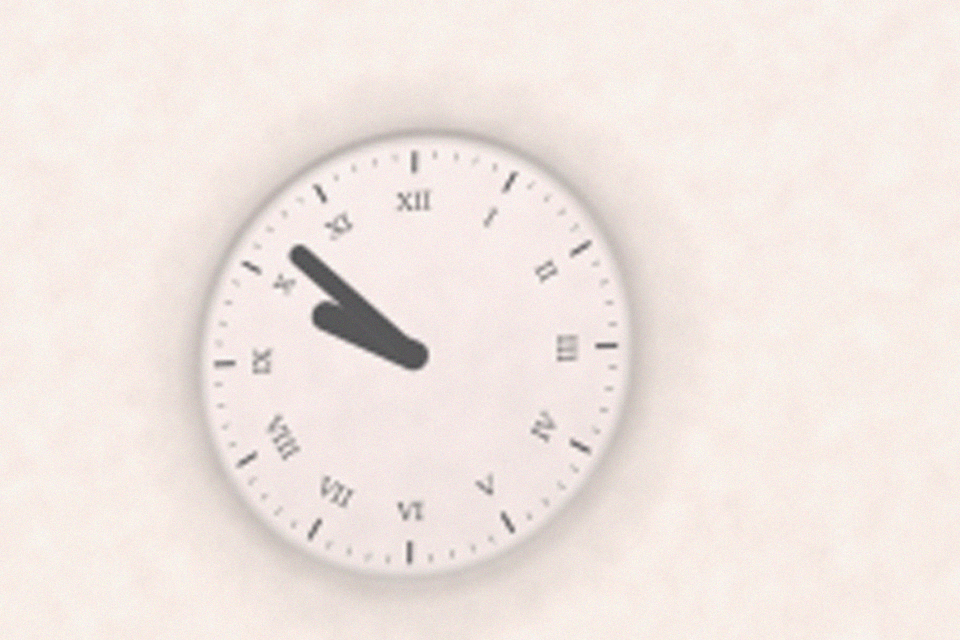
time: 9:52
